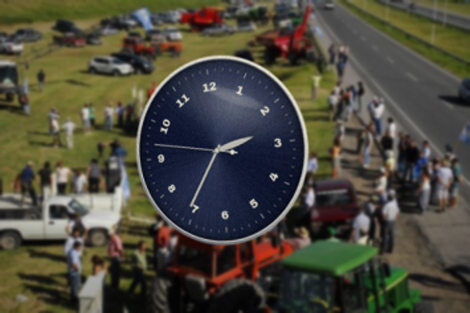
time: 2:35:47
